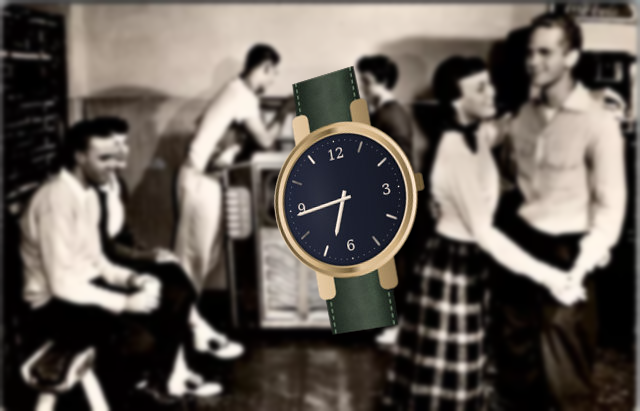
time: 6:44
